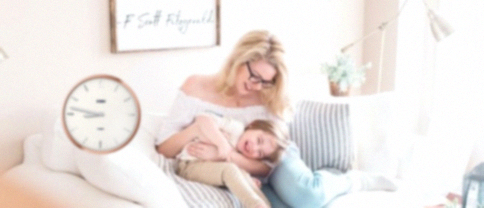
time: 8:47
